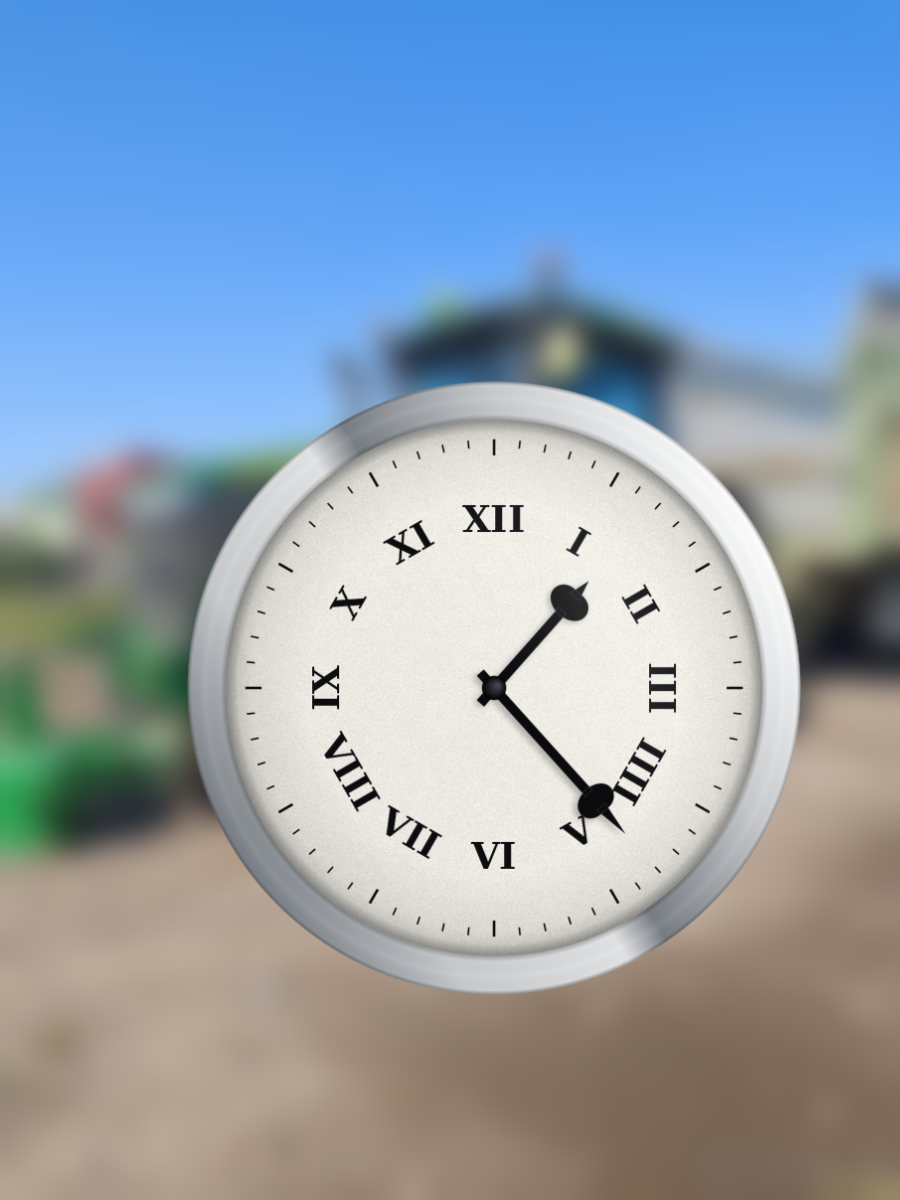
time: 1:23
